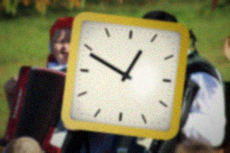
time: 12:49
